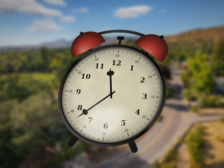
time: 11:38
